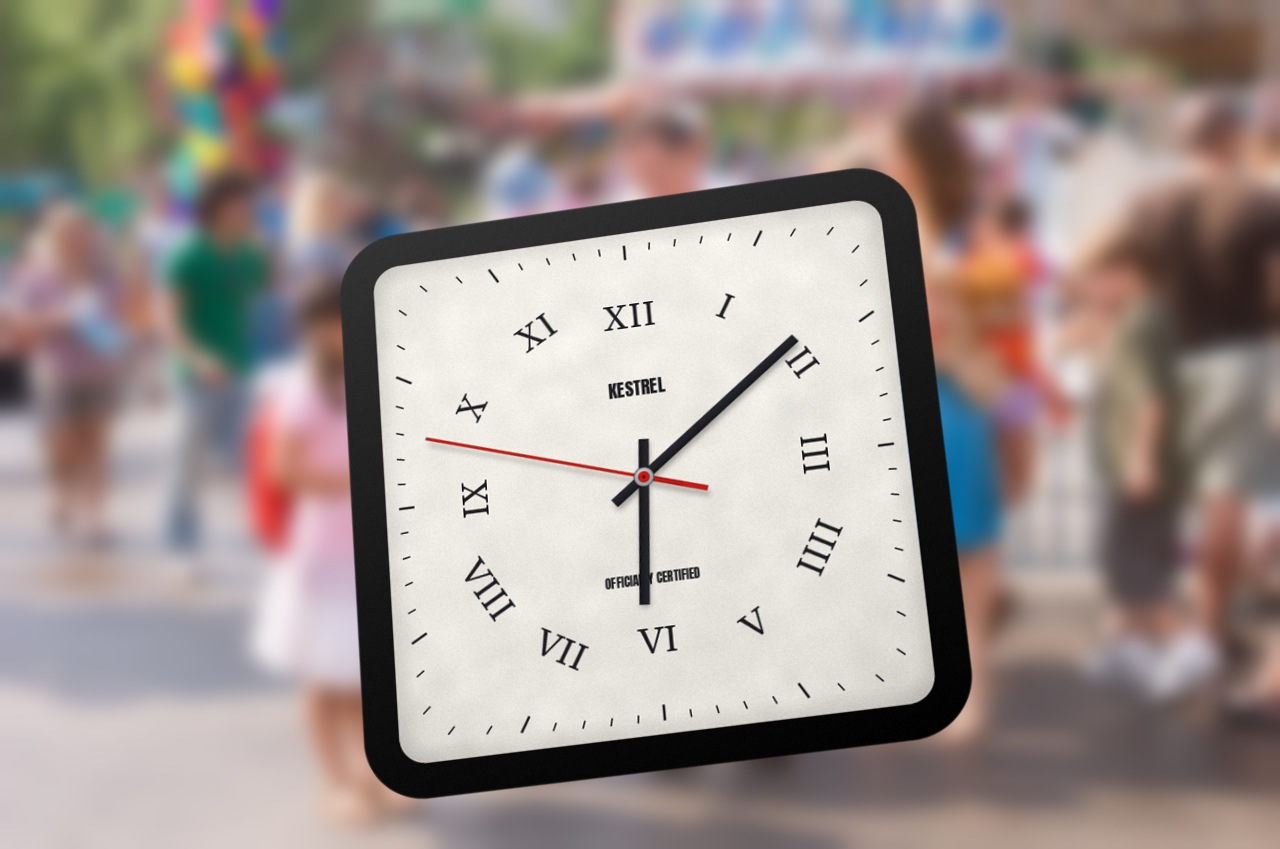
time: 6:08:48
